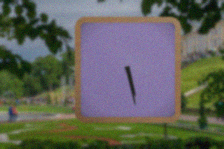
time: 5:28
